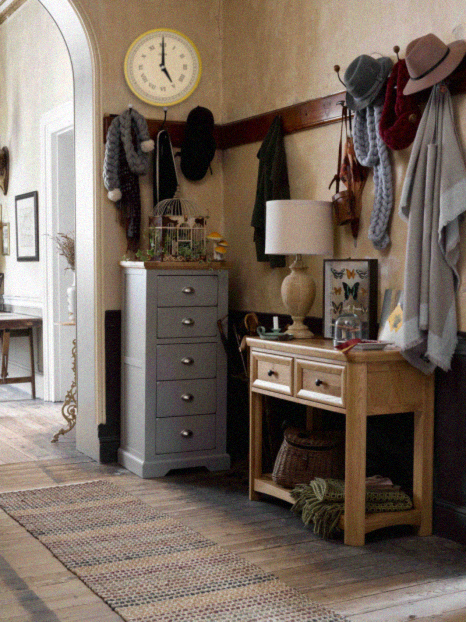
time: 5:00
